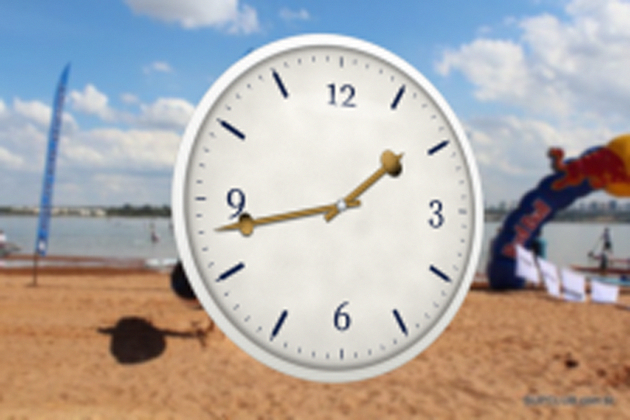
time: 1:43
